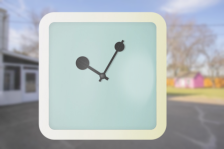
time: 10:05
